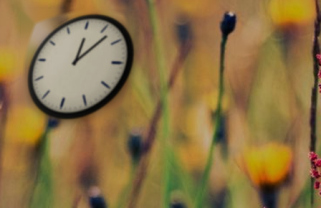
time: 12:07
